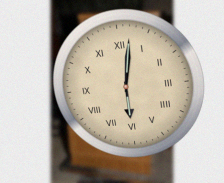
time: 6:02
